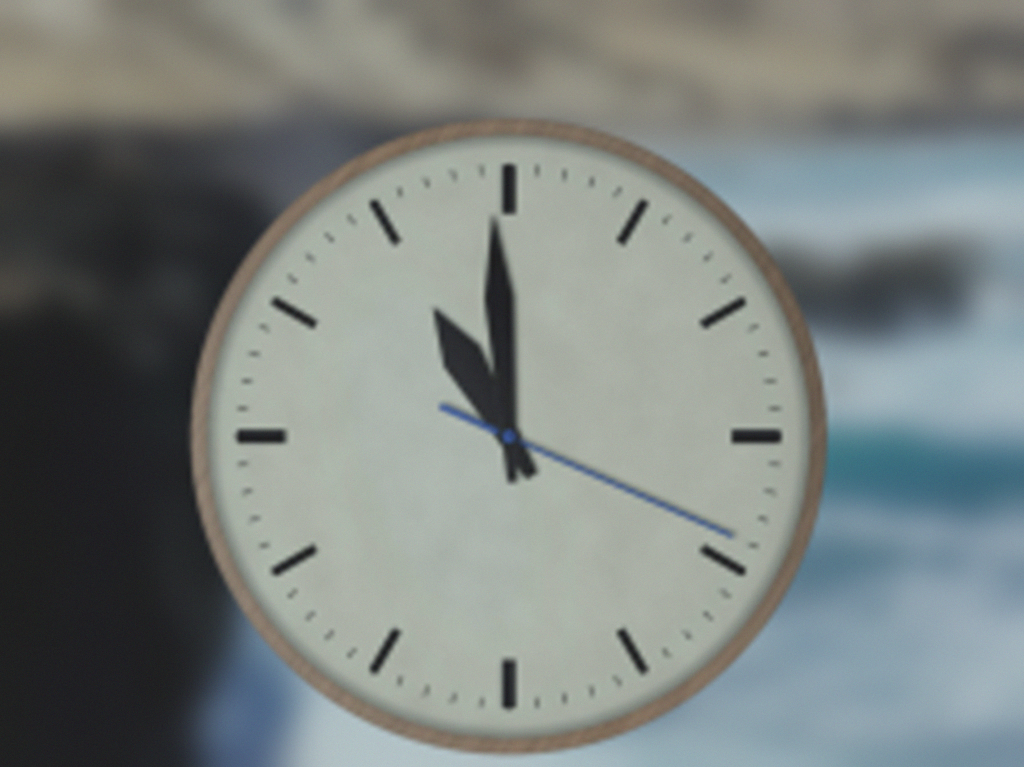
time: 10:59:19
